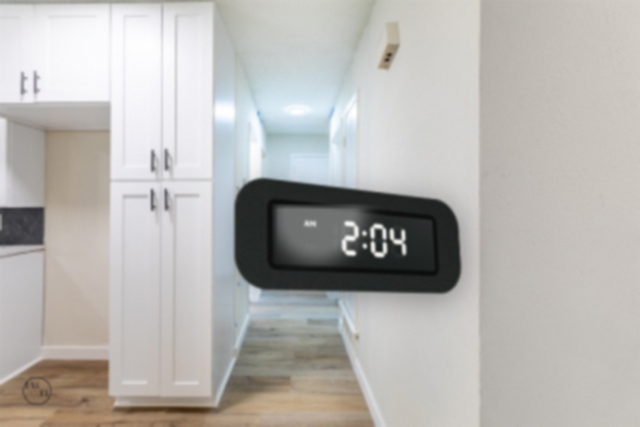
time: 2:04
